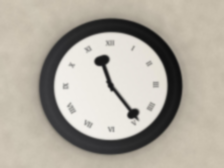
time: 11:24
